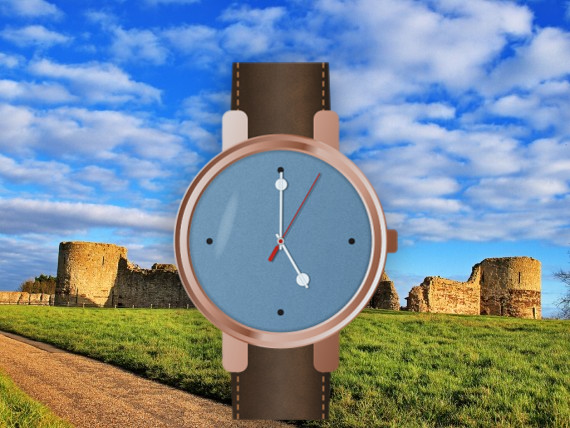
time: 5:00:05
